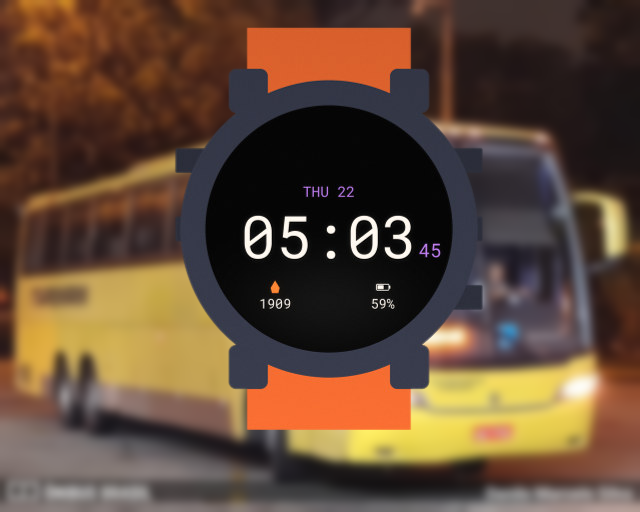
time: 5:03:45
